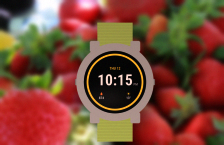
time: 10:15
